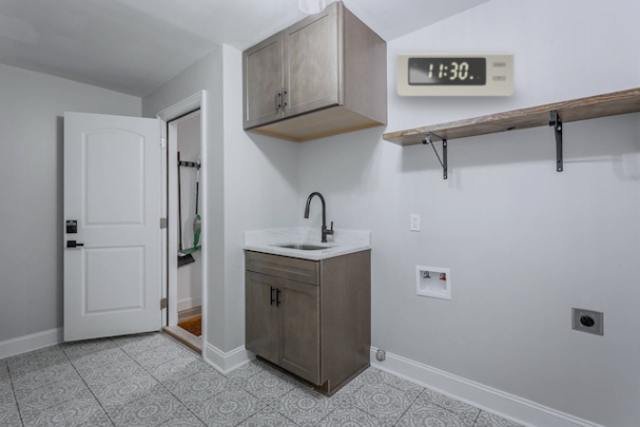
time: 11:30
